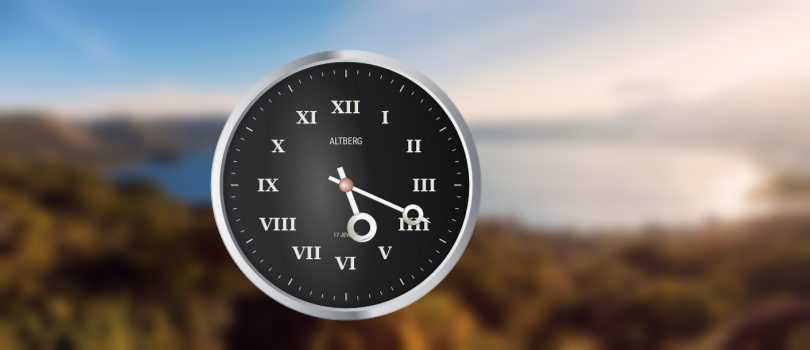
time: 5:19
